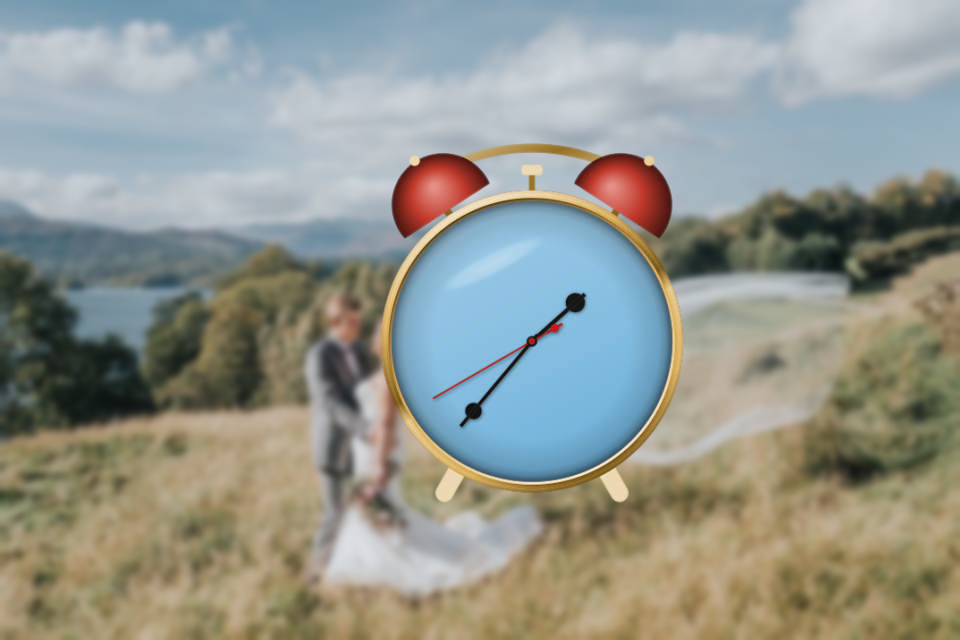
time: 1:36:40
